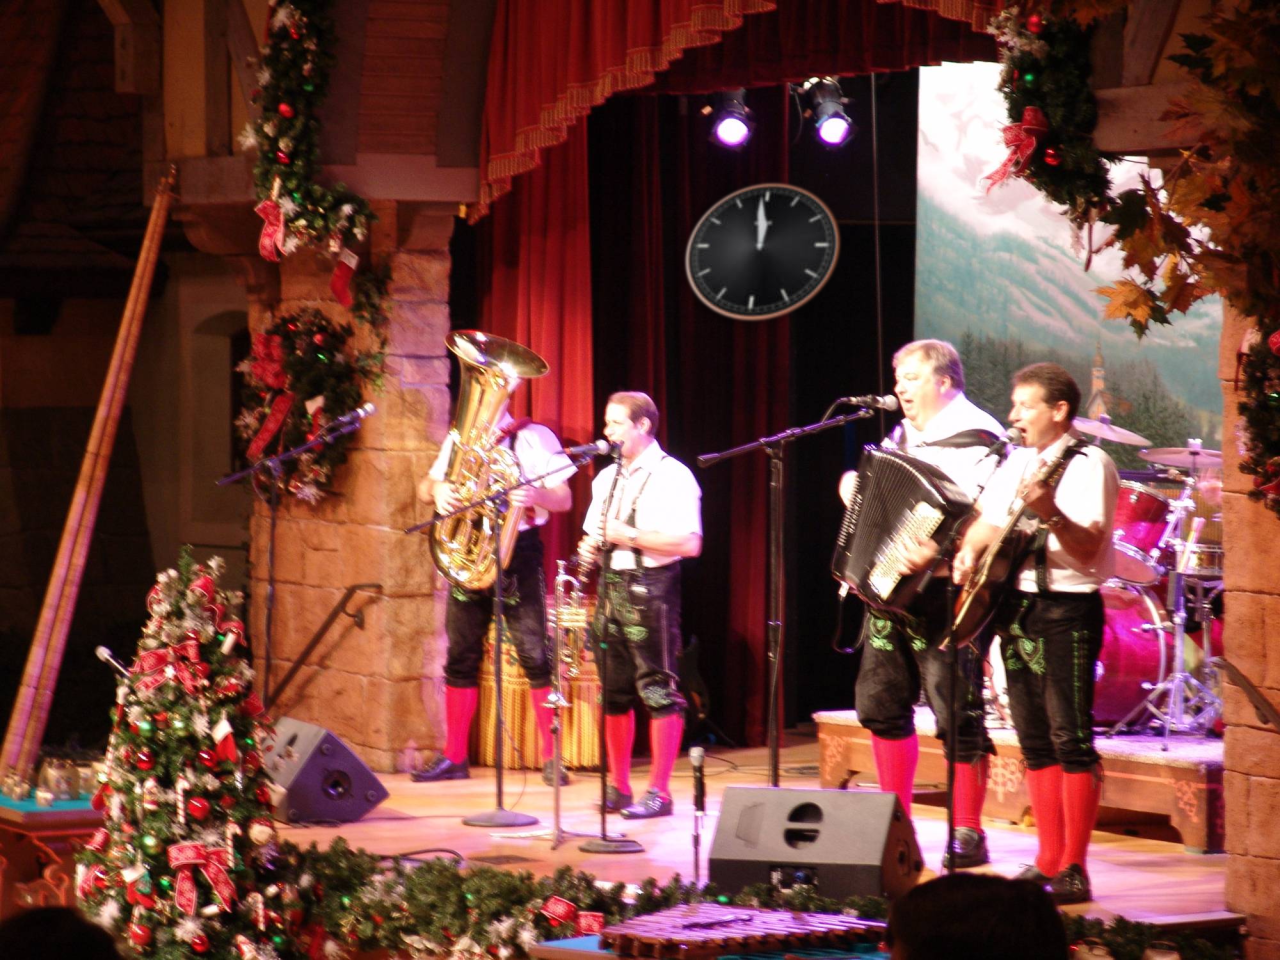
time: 11:59
